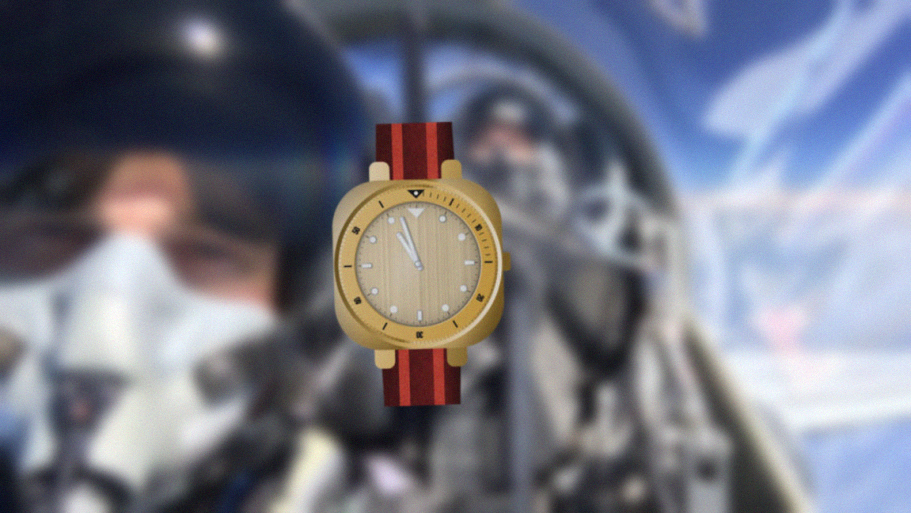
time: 10:57
